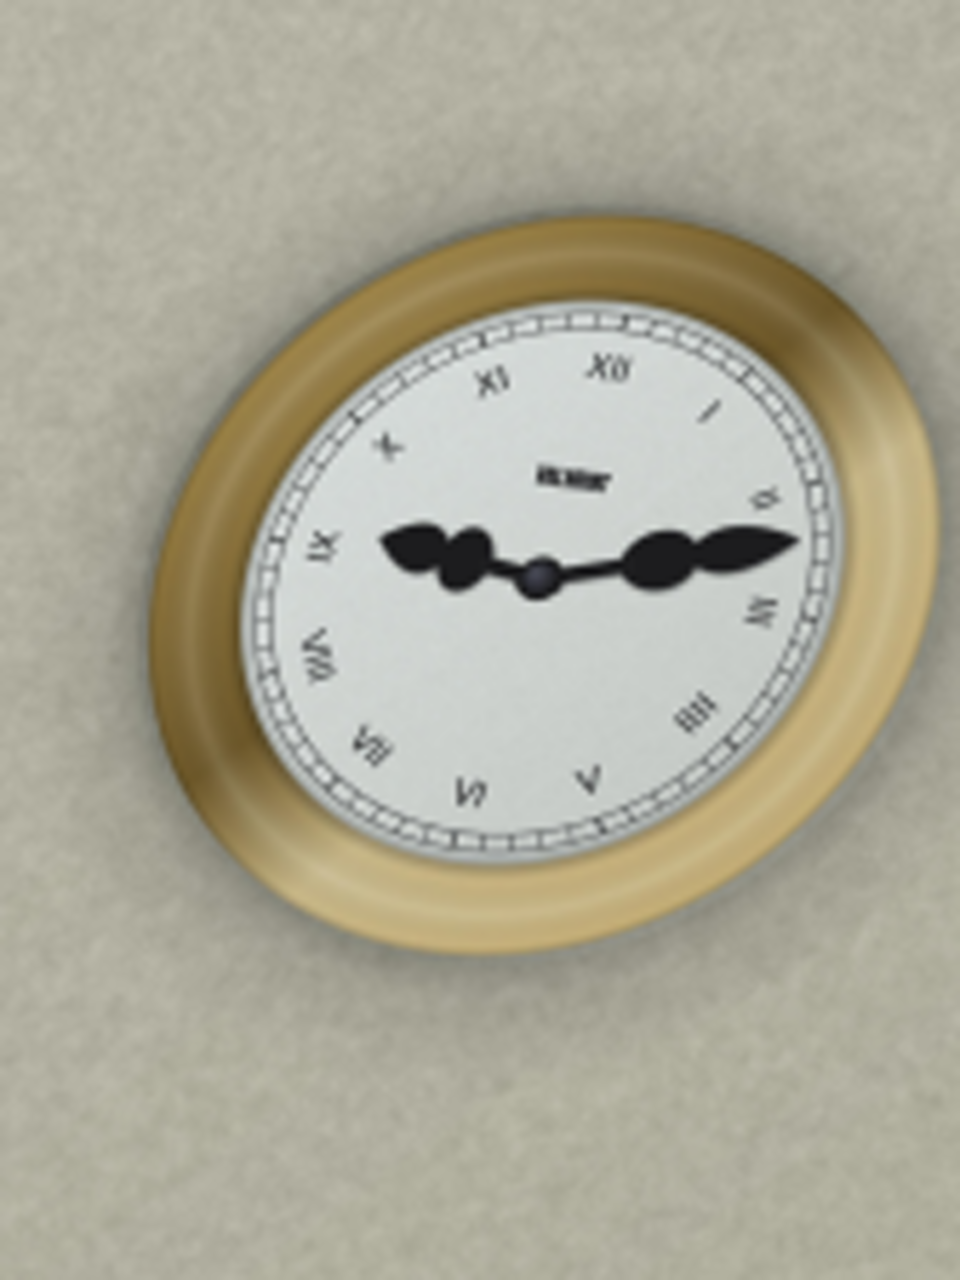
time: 9:12
